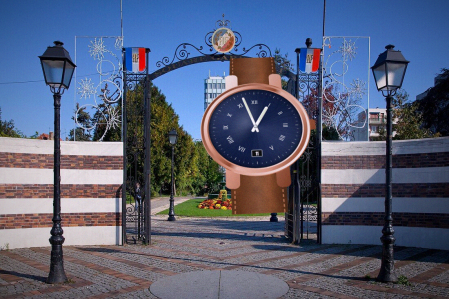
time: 12:57
